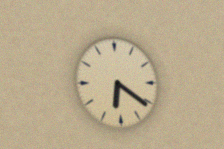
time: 6:21
